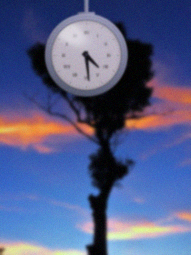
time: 4:29
